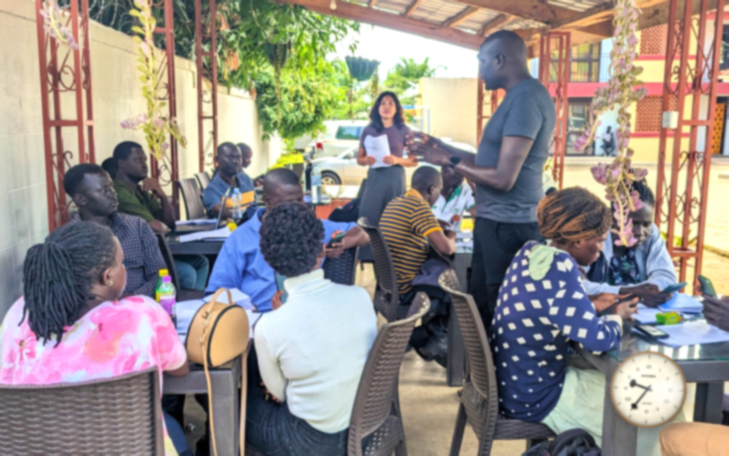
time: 9:36
